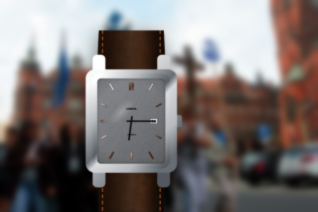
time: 6:15
